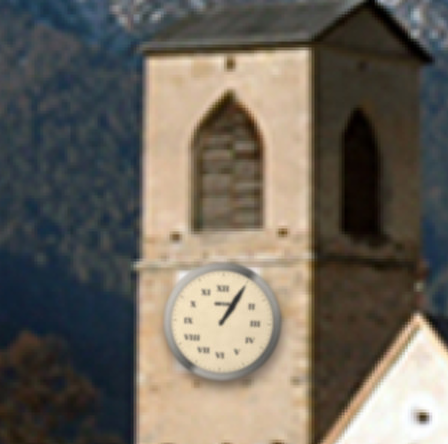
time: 1:05
